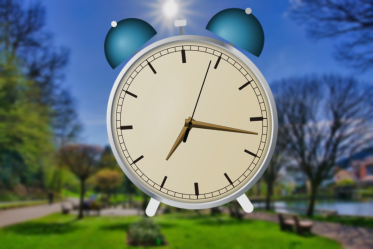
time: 7:17:04
